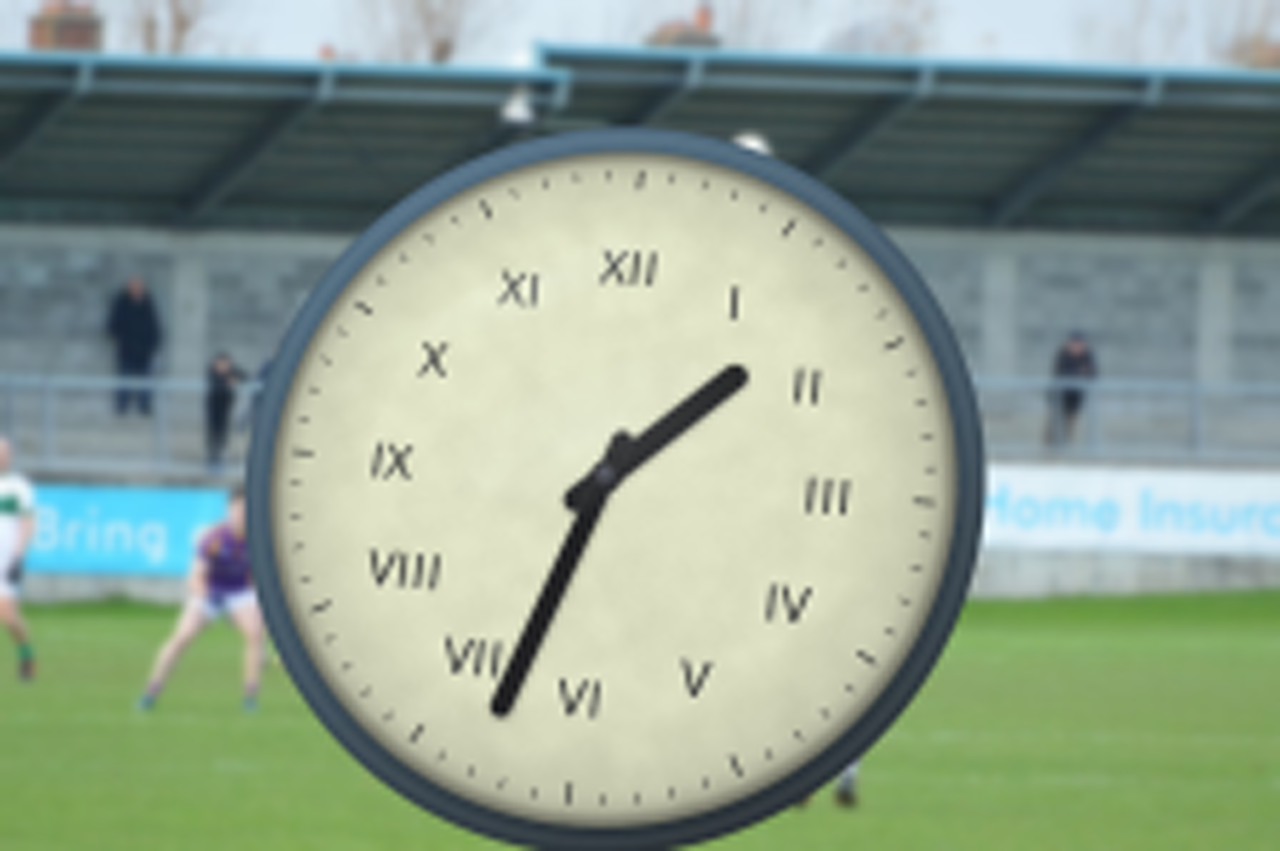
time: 1:33
